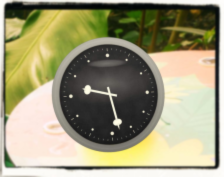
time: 9:28
